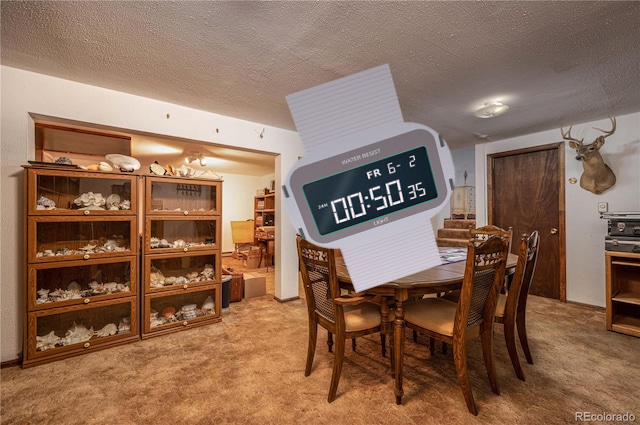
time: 0:50:35
